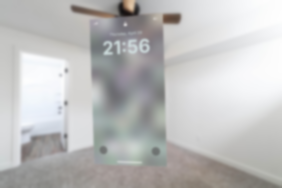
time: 21:56
